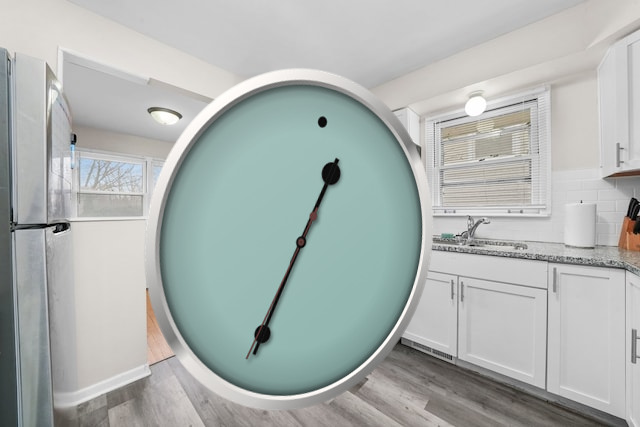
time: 12:32:33
